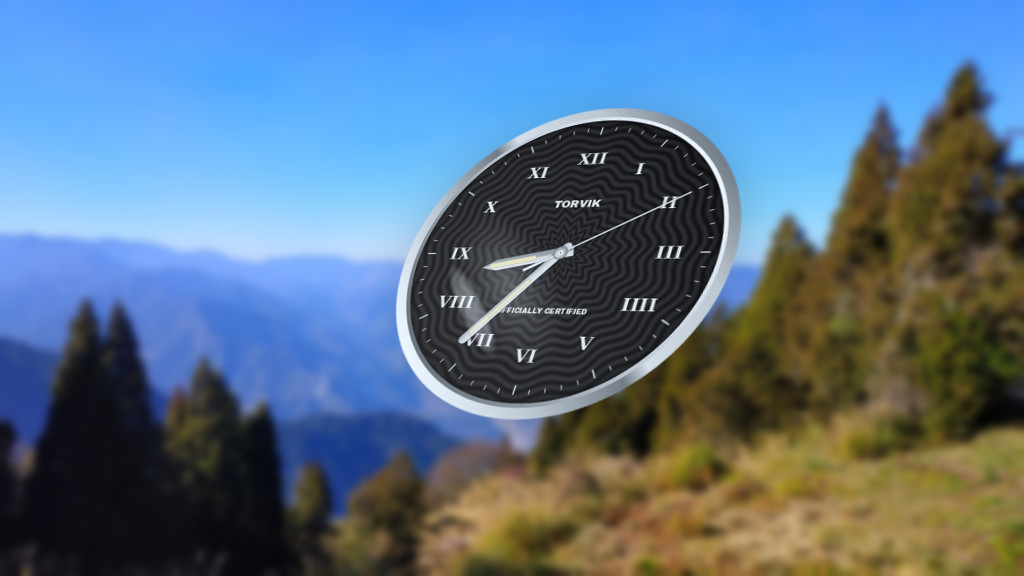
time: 8:36:10
